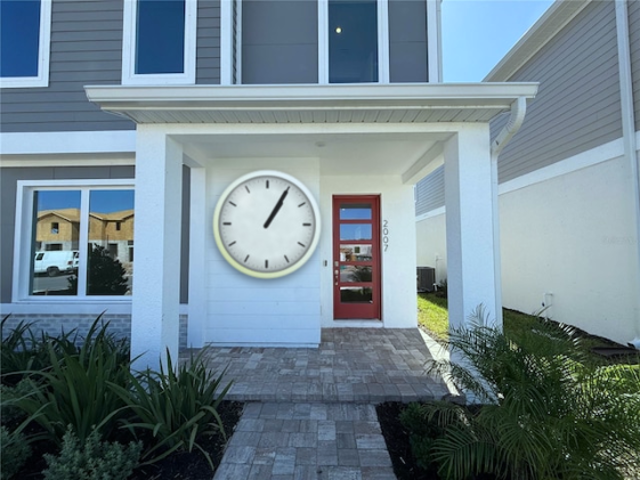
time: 1:05
